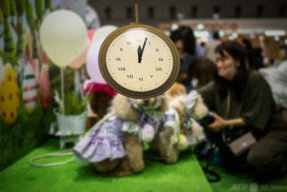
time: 12:03
